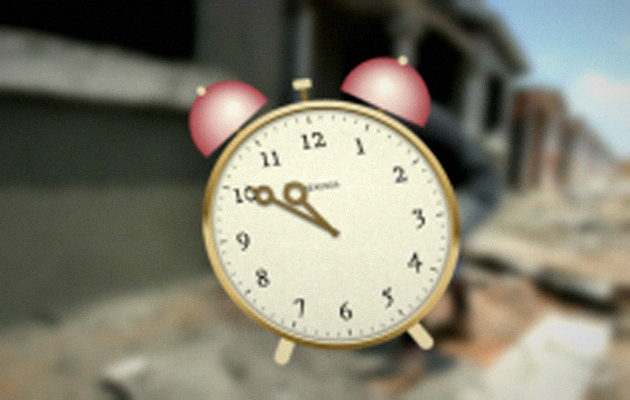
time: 10:51
